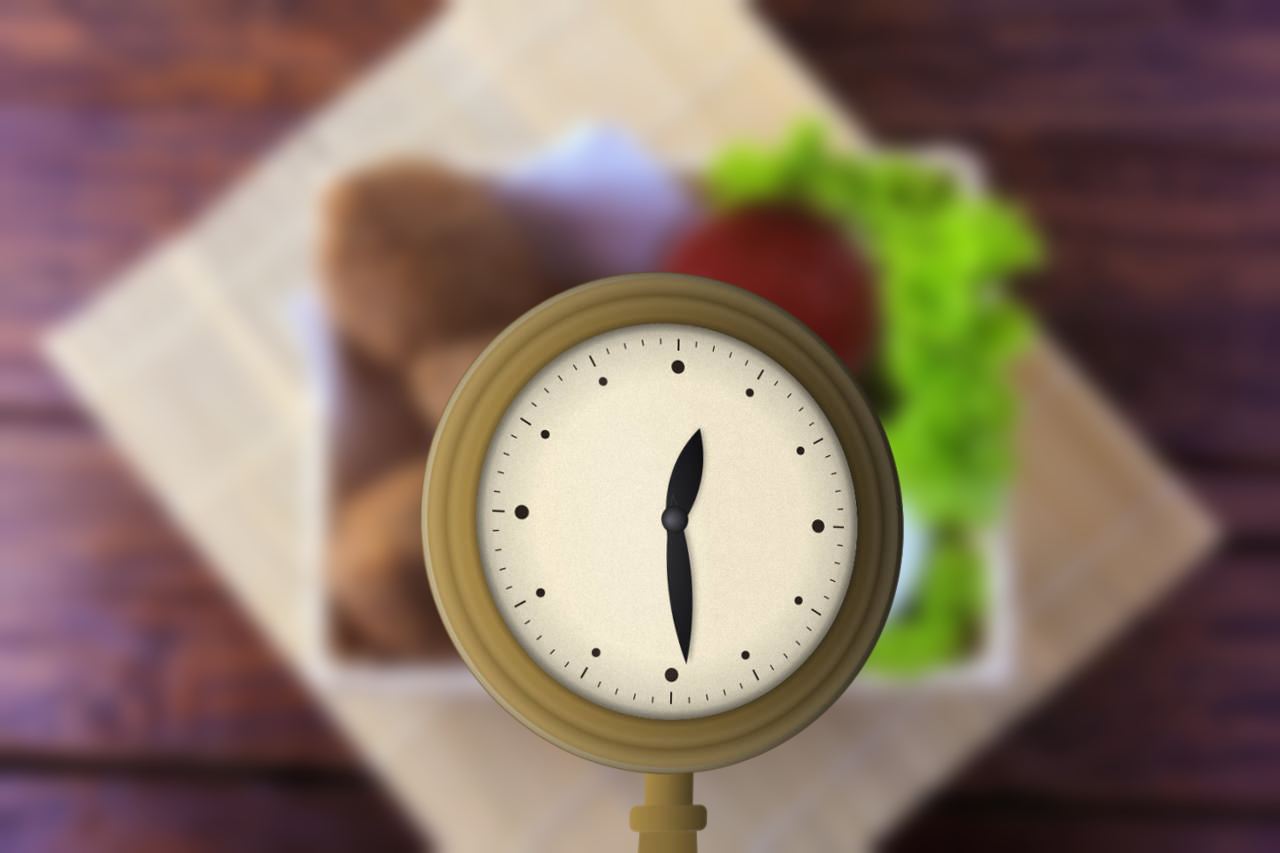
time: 12:29
